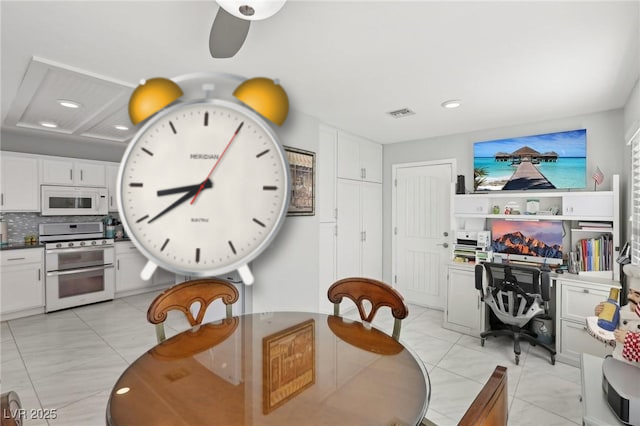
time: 8:39:05
